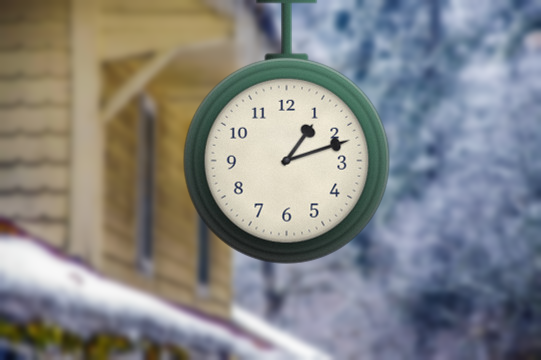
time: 1:12
